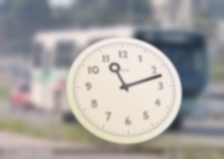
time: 11:12
